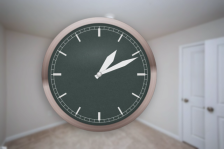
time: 1:11
